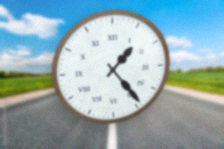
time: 1:24
